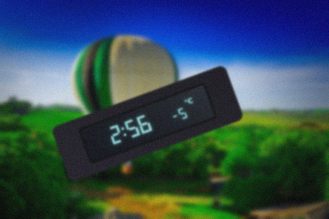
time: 2:56
